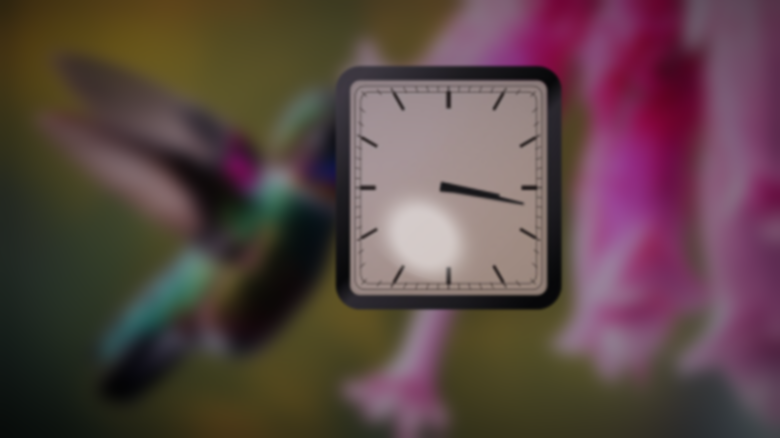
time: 3:17
